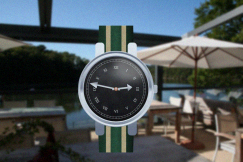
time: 2:47
